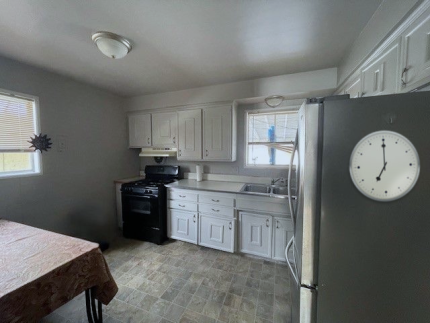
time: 7:00
